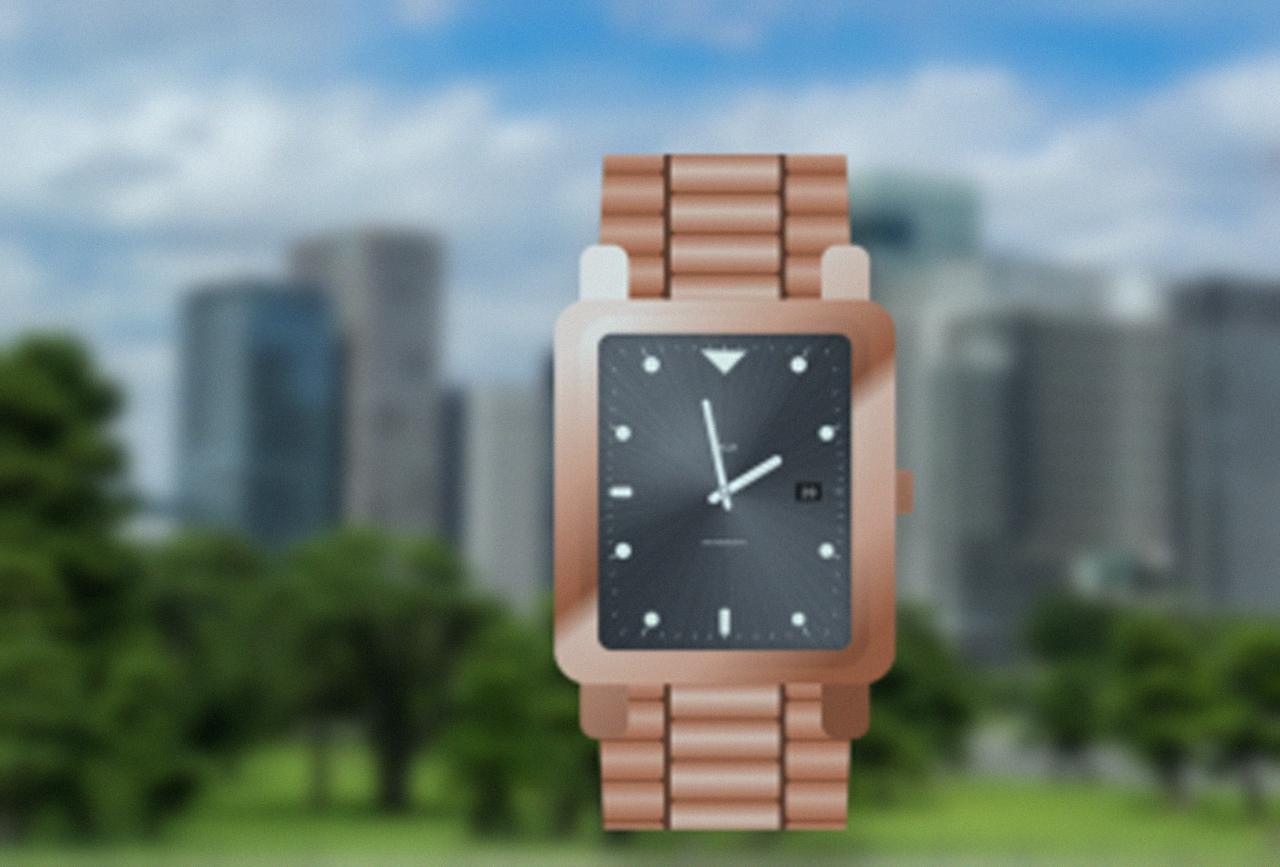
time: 1:58
